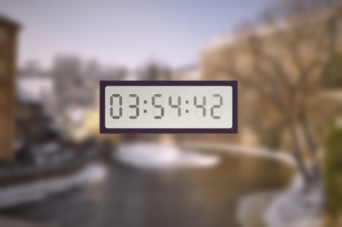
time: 3:54:42
